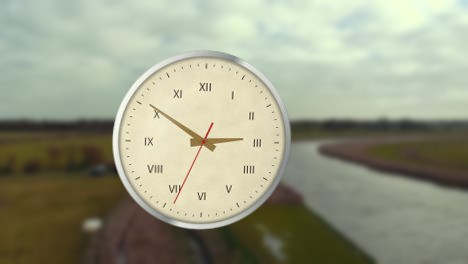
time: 2:50:34
